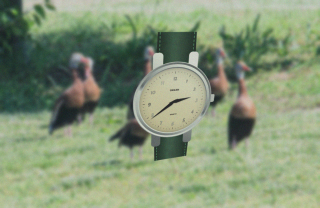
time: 2:39
